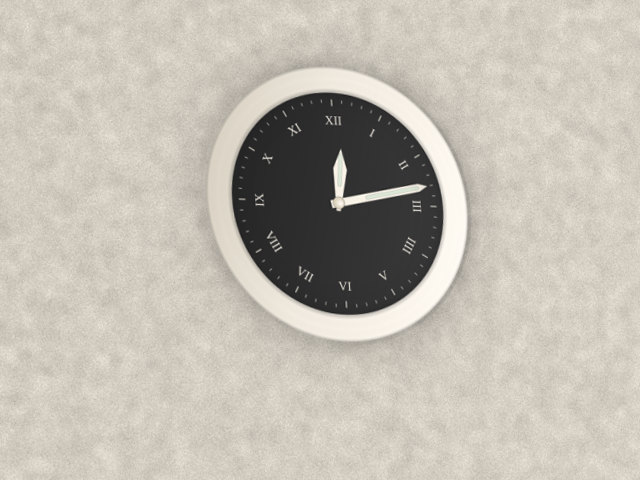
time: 12:13
